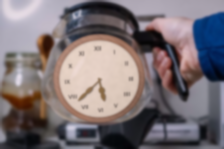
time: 5:38
